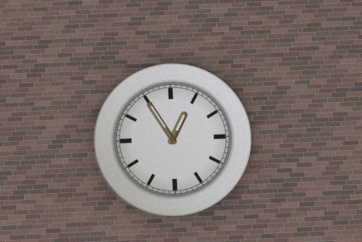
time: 12:55
